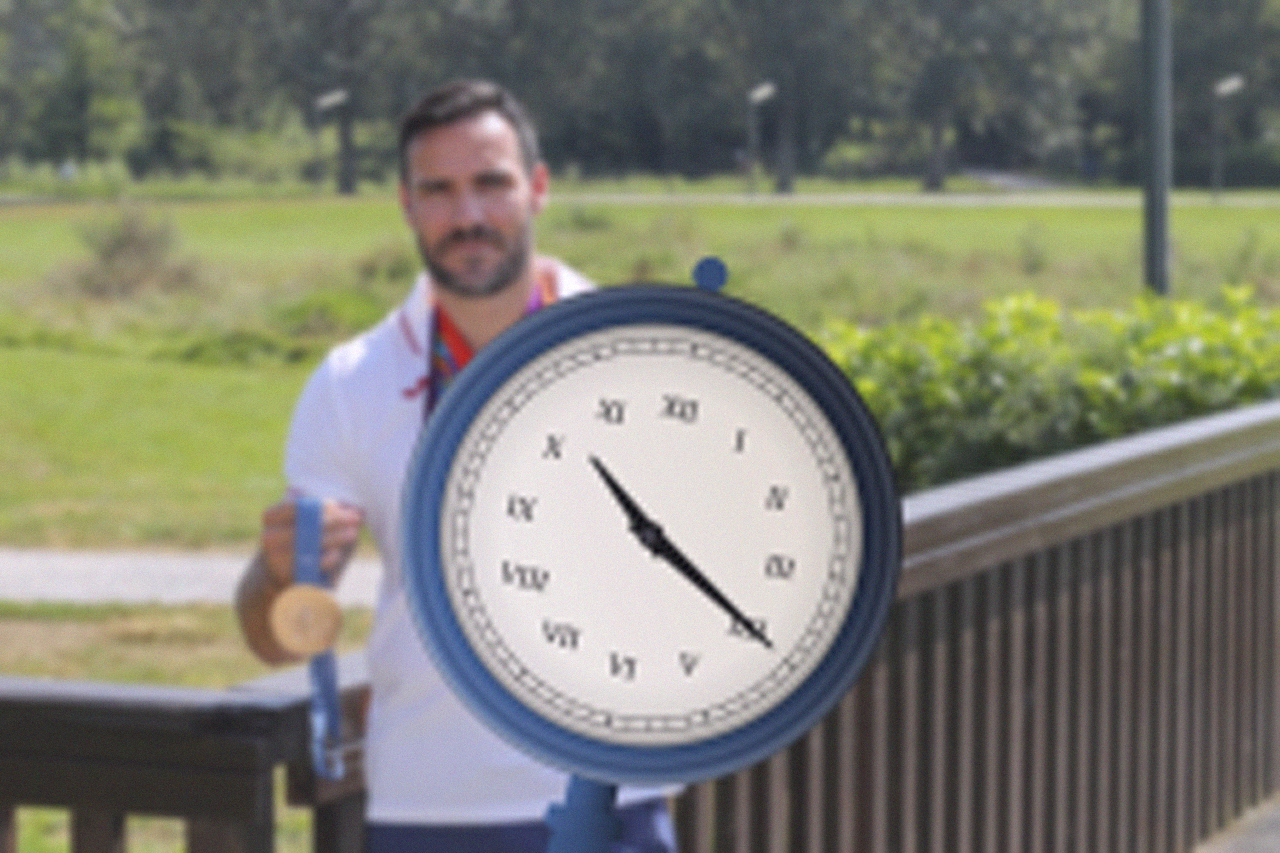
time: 10:20
